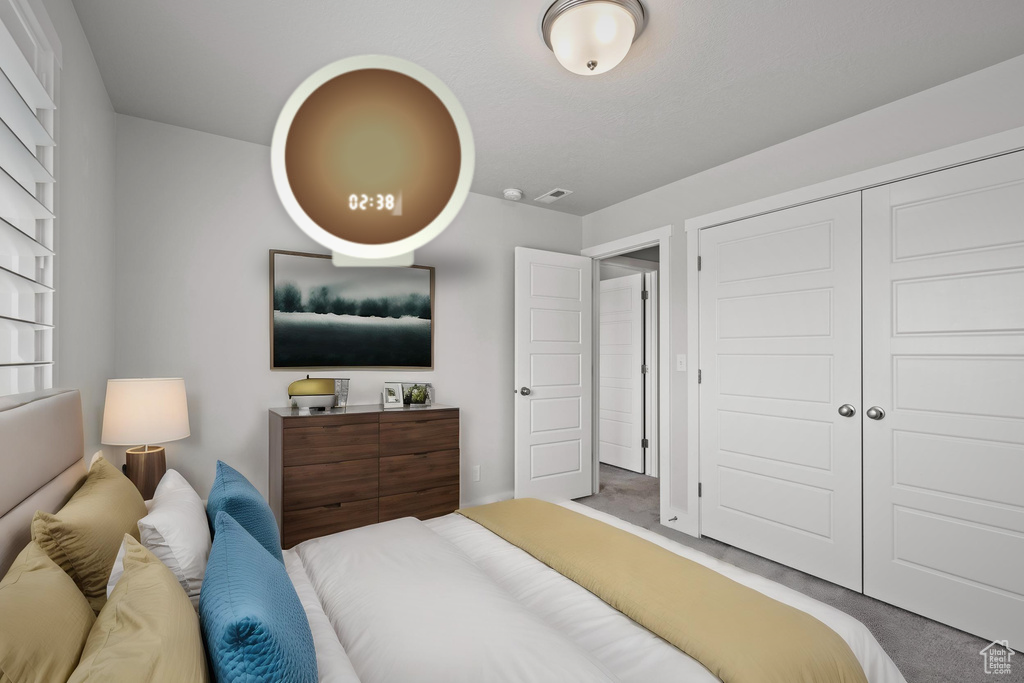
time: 2:38
